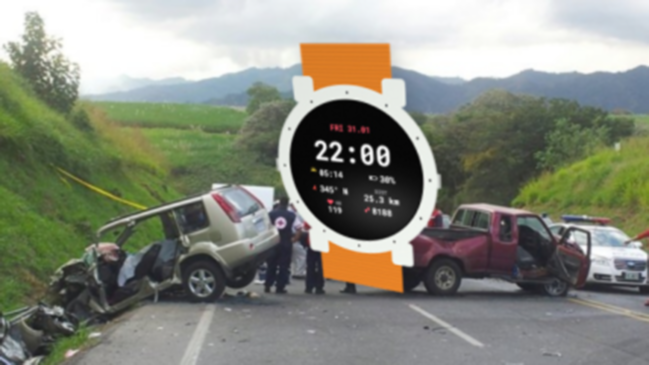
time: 22:00
